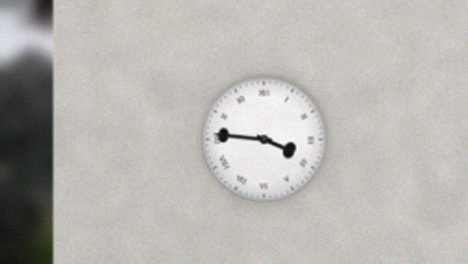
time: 3:46
